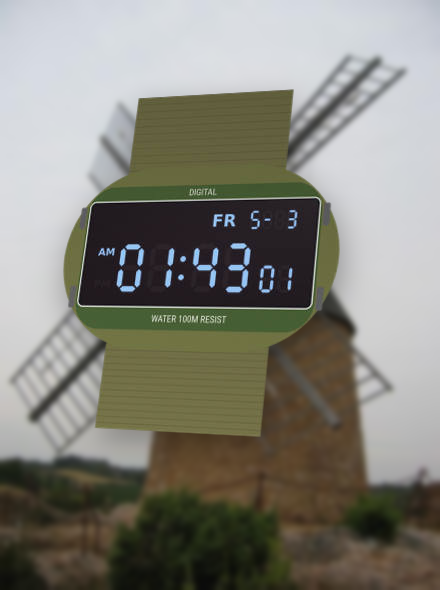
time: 1:43:01
